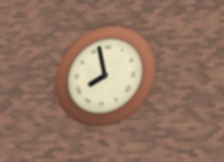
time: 7:57
